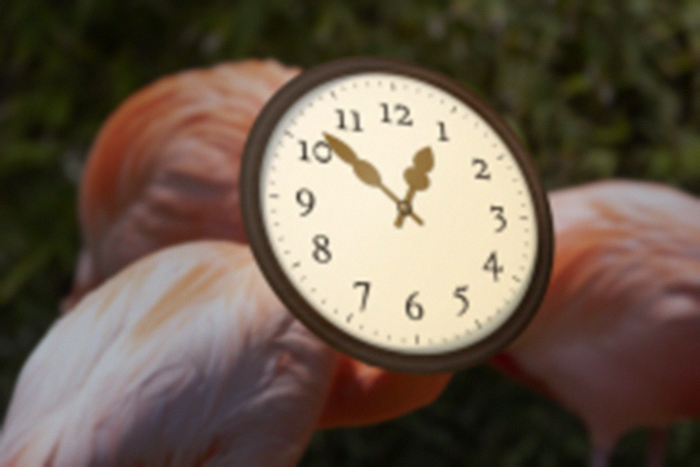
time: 12:52
